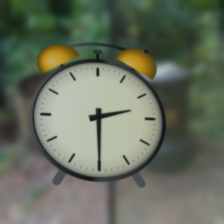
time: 2:30
